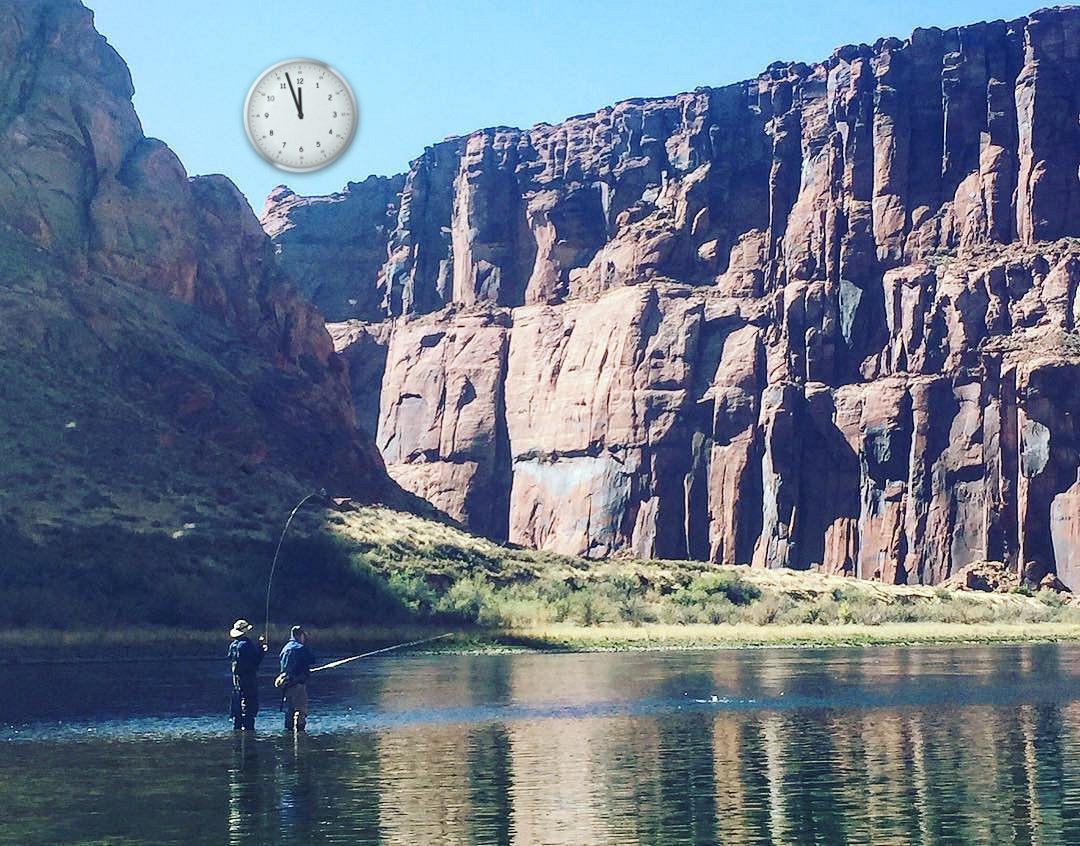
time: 11:57
